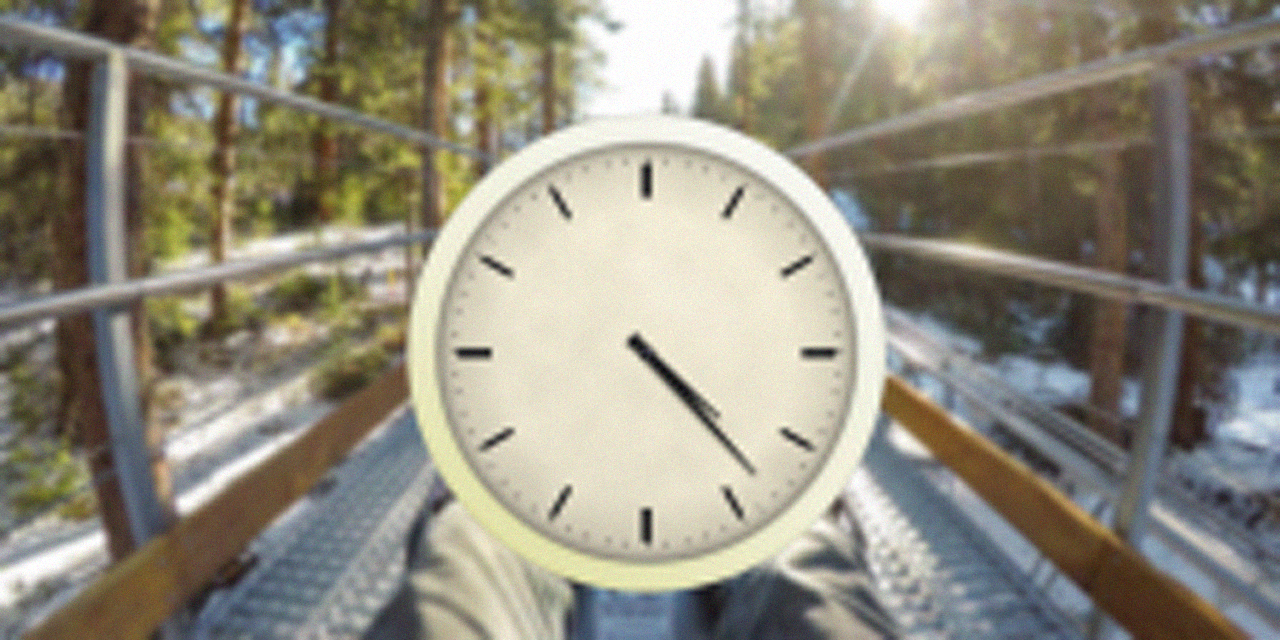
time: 4:23
